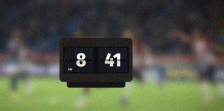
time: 8:41
